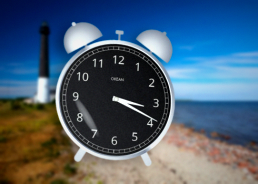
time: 3:19
